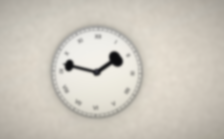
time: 1:47
